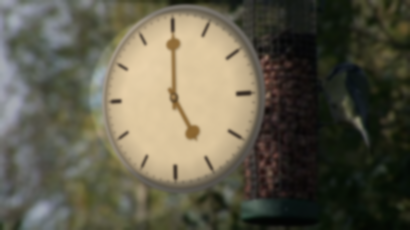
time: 5:00
